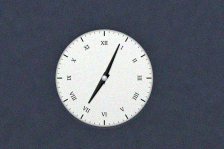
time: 7:04
